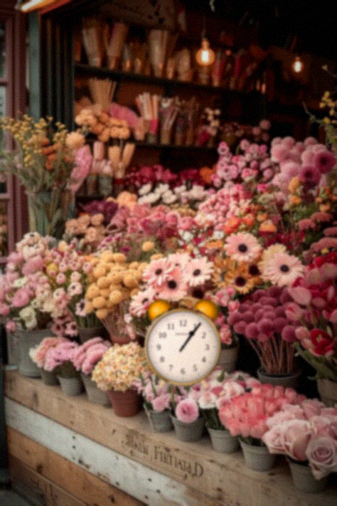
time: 1:06
